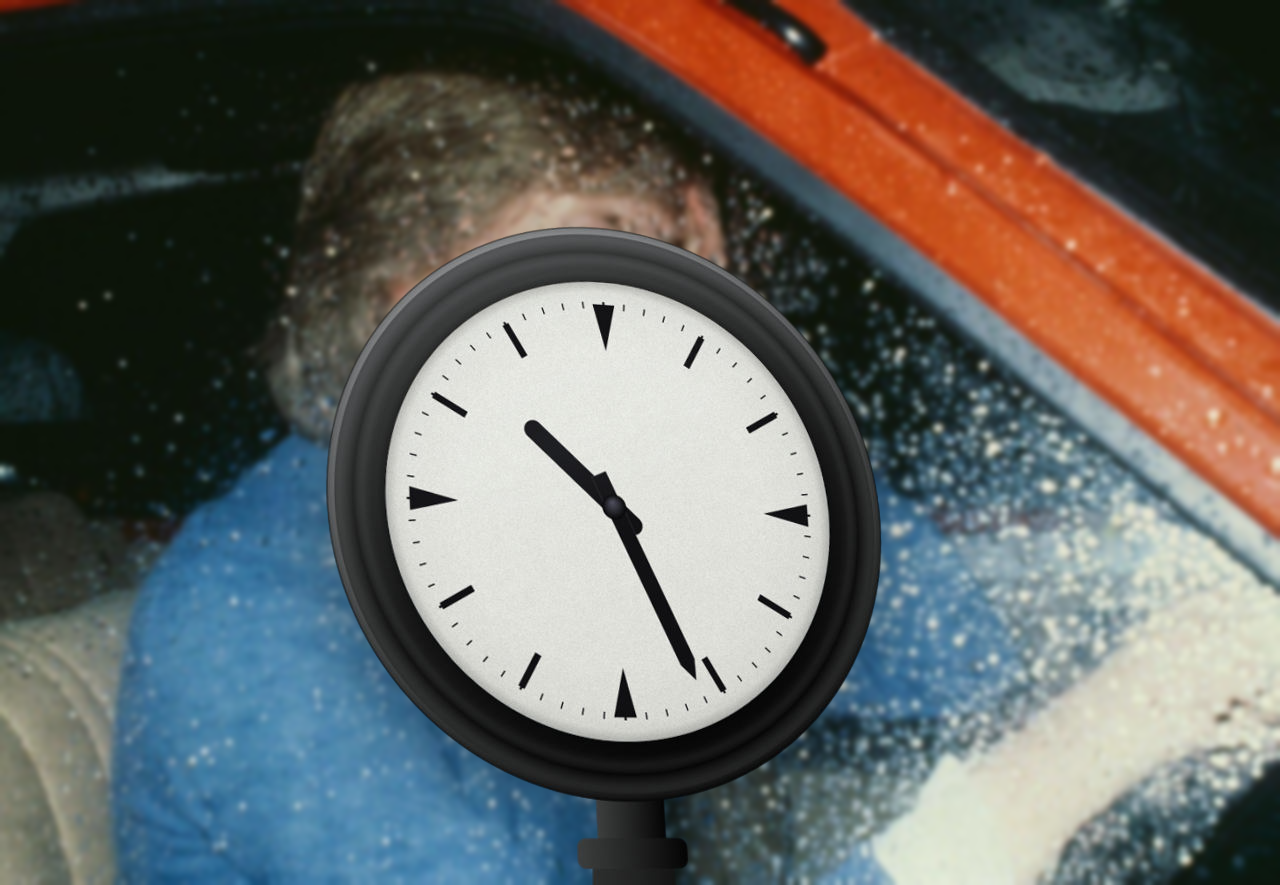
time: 10:26
